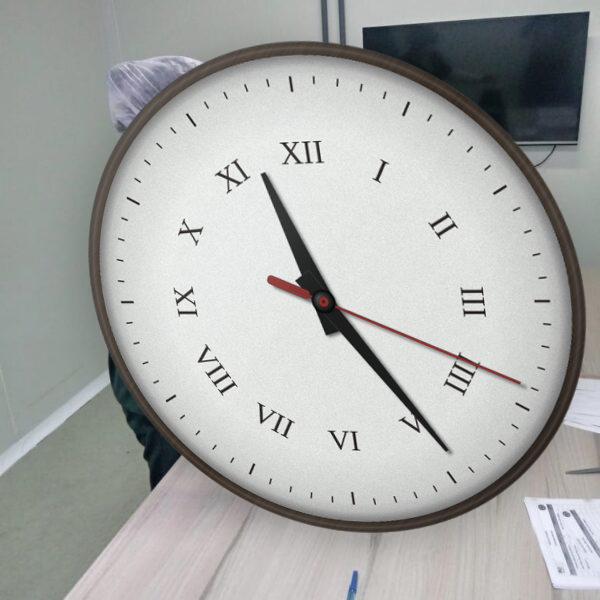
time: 11:24:19
